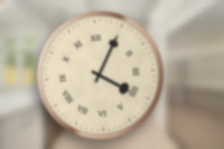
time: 4:05
